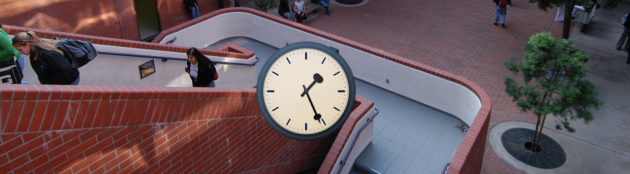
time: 1:26
